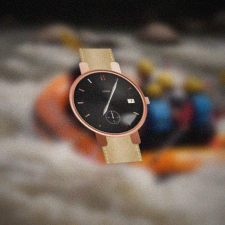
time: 7:05
